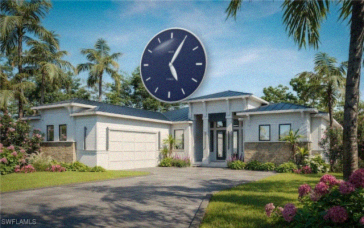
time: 5:05
